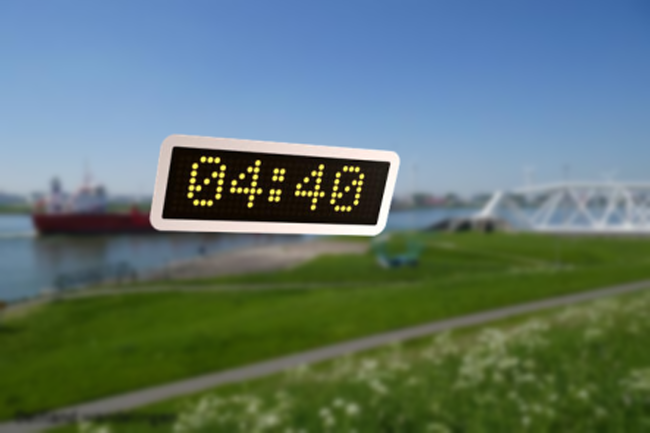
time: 4:40
